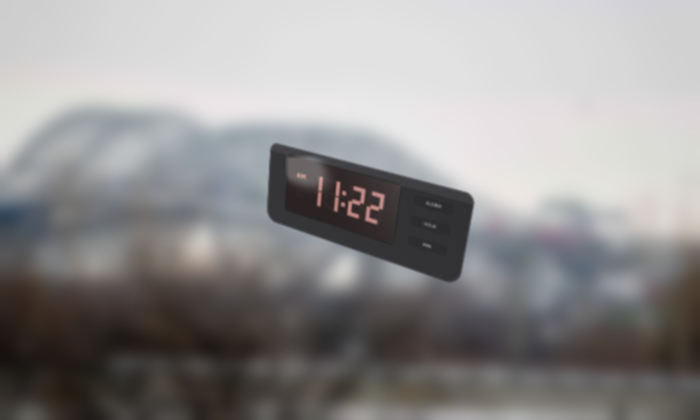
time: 11:22
